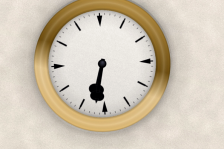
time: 6:32
